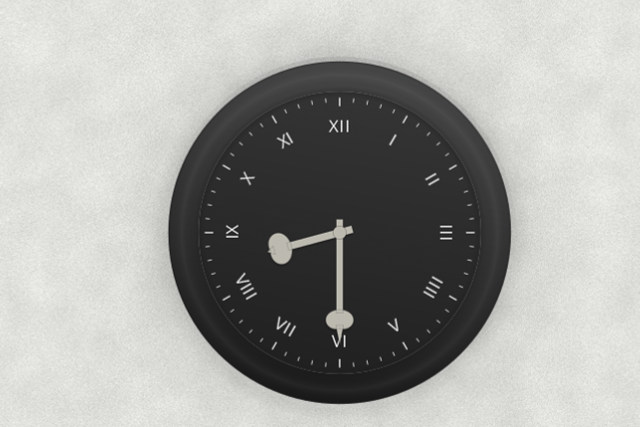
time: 8:30
